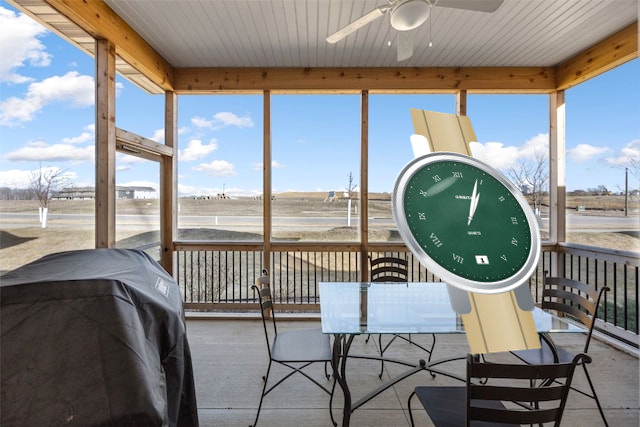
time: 1:04
